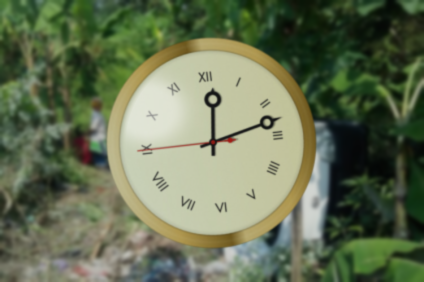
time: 12:12:45
